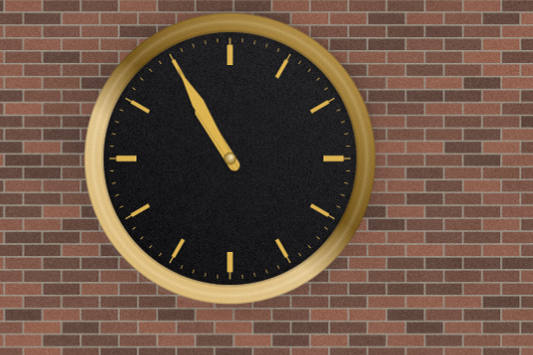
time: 10:55
